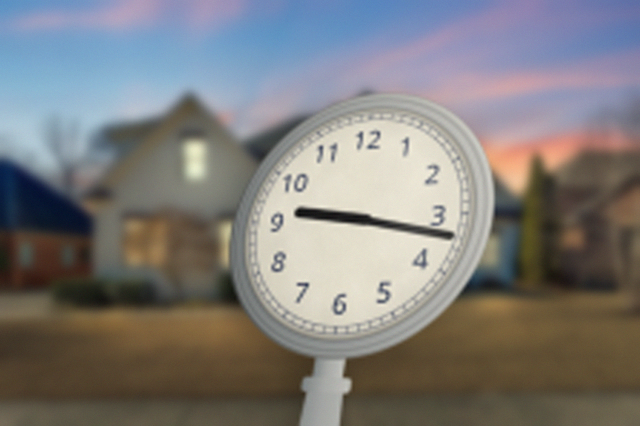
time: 9:17
